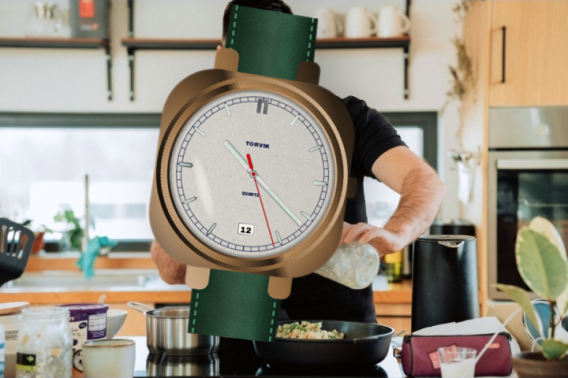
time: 10:21:26
